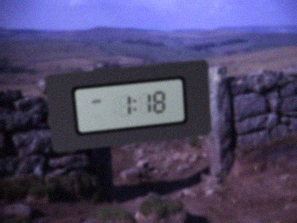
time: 1:18
